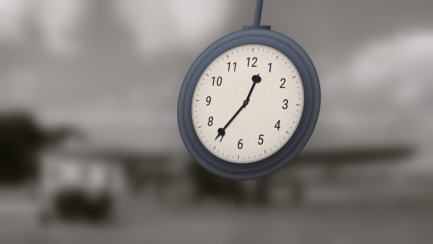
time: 12:36
